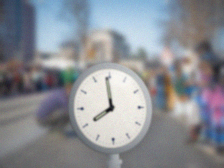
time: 7:59
